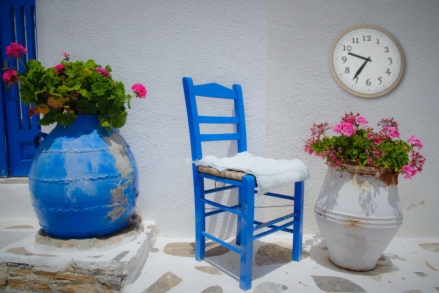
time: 9:36
